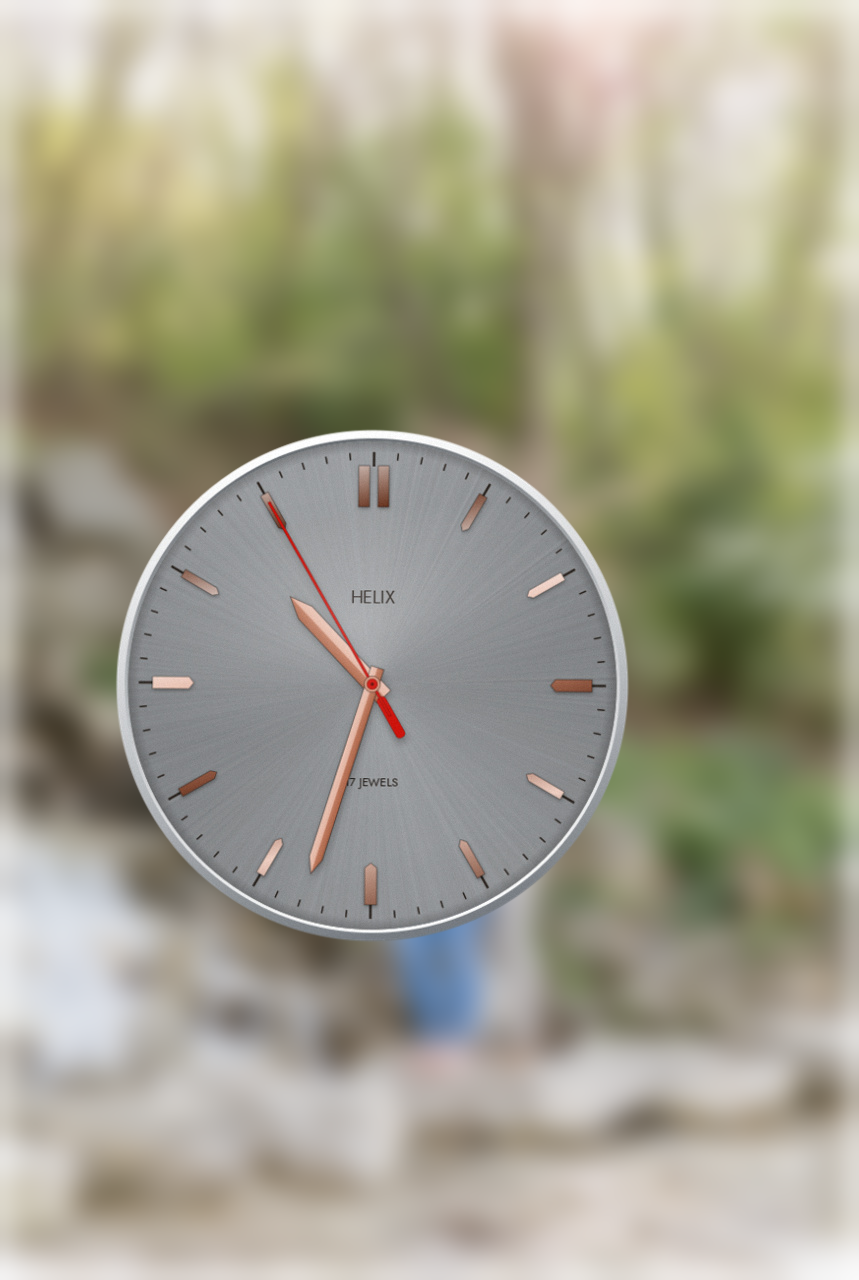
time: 10:32:55
